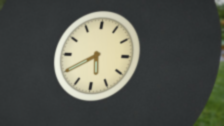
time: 5:40
